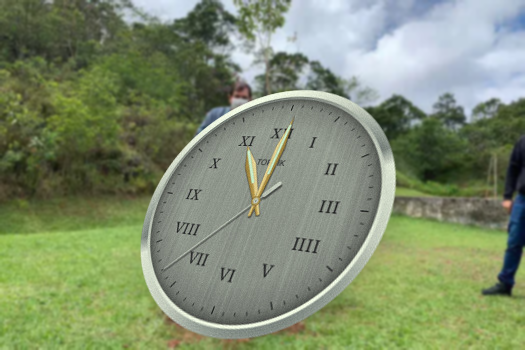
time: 11:00:37
